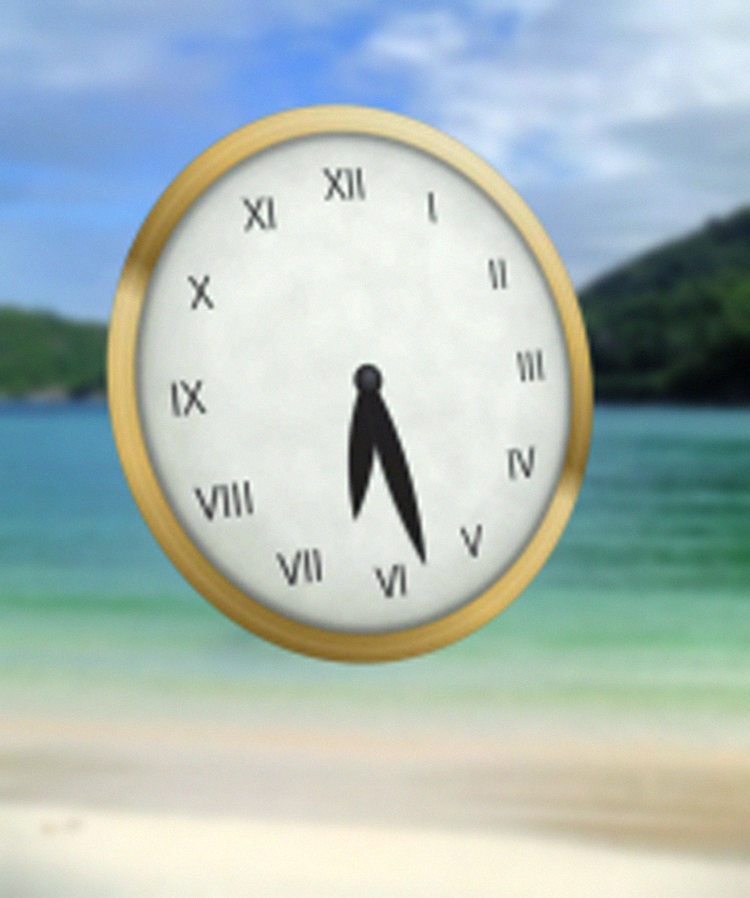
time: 6:28
